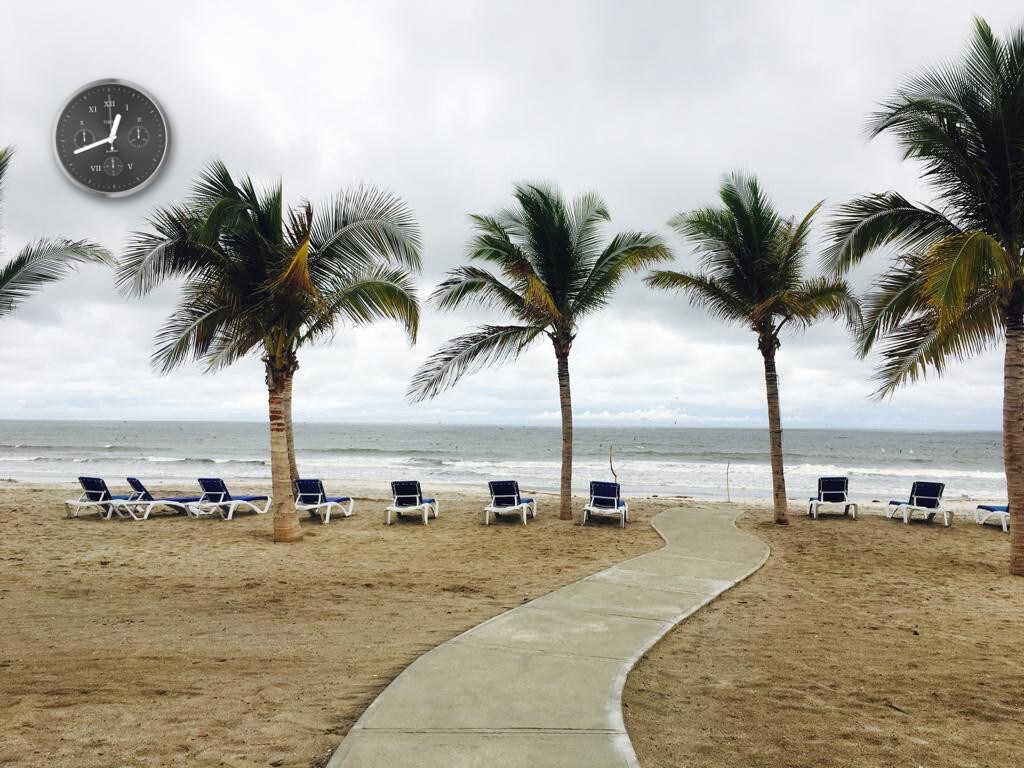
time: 12:42
